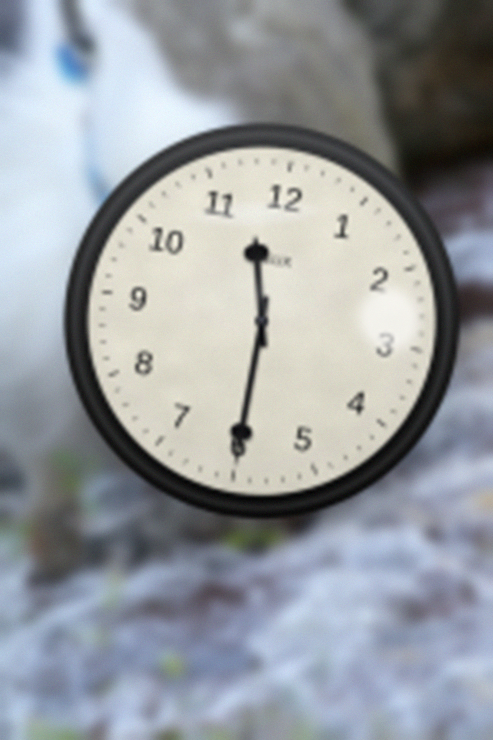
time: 11:30
